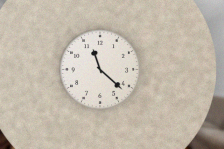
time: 11:22
